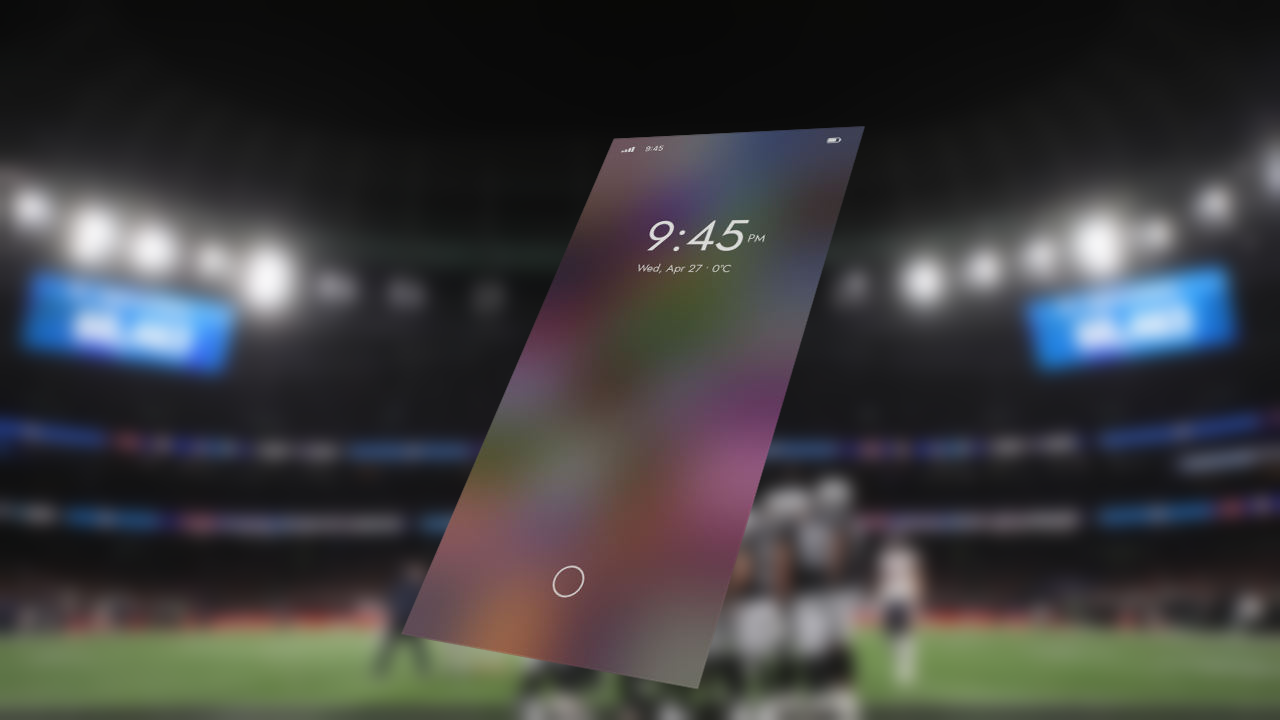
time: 9:45
